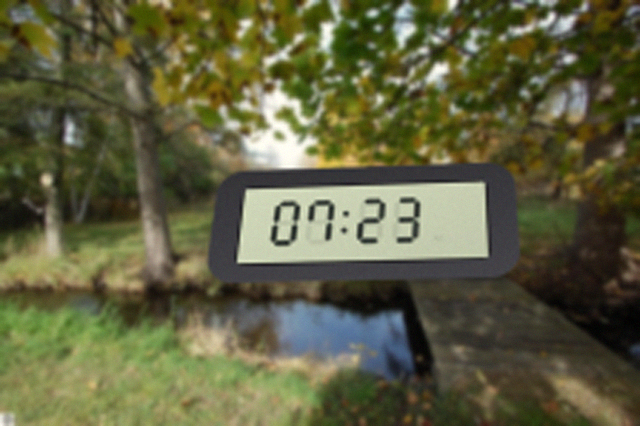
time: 7:23
